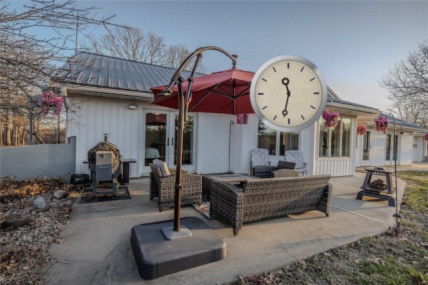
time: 11:32
